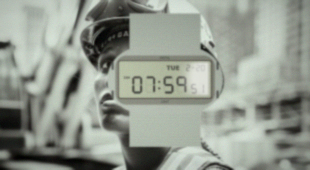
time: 7:59
